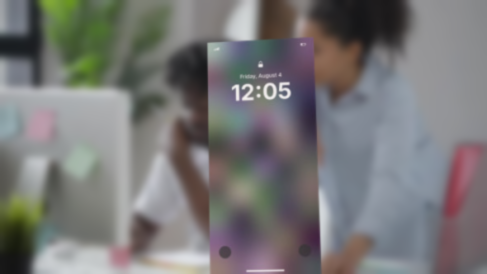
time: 12:05
